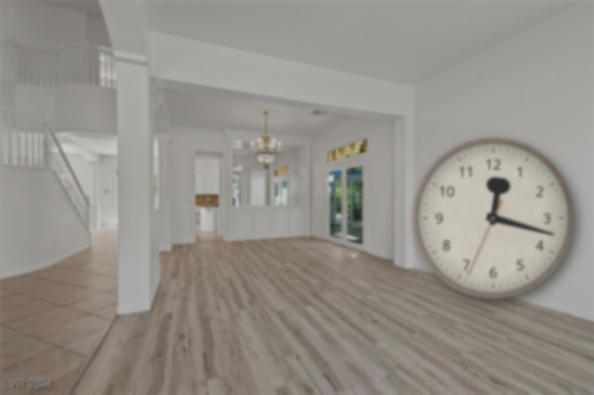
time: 12:17:34
